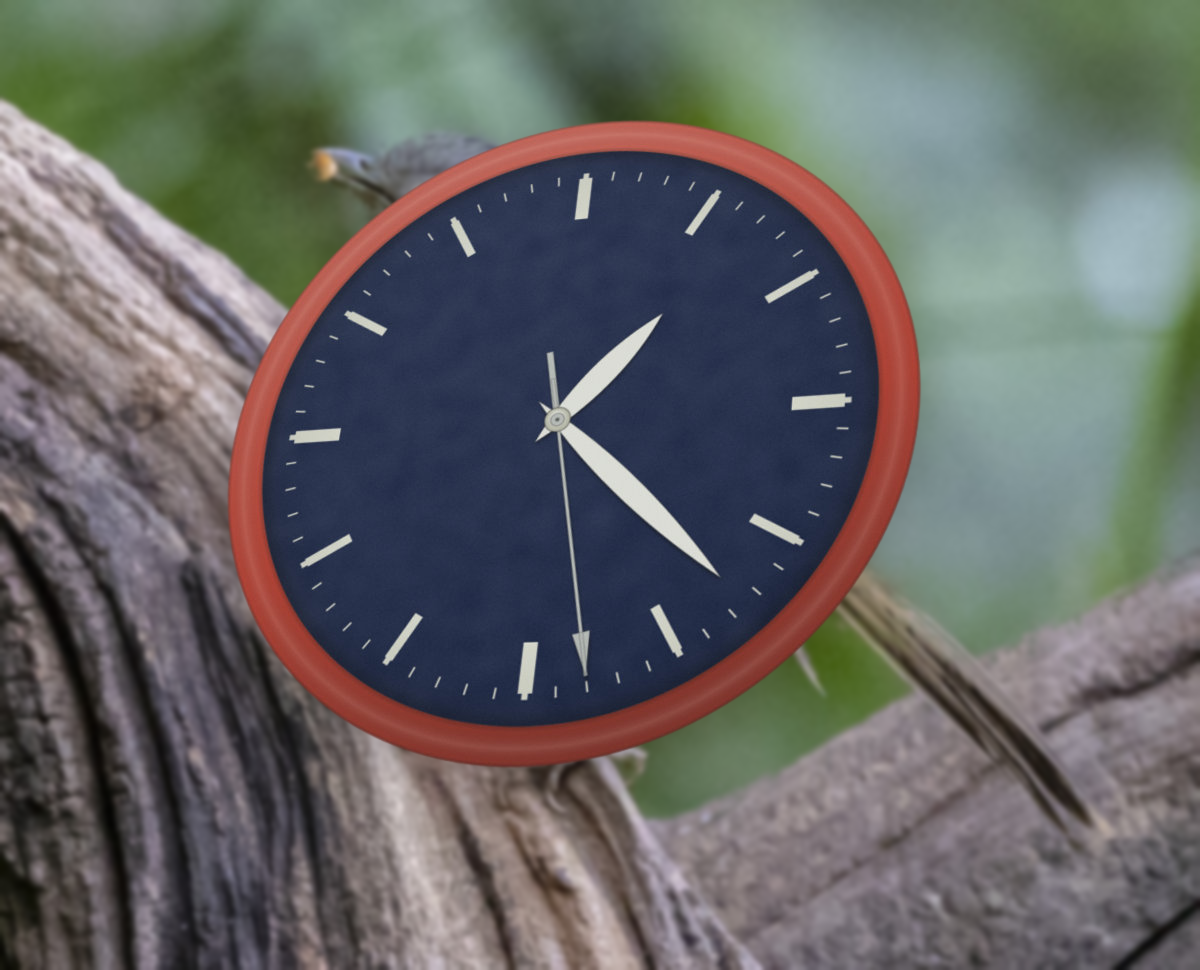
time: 1:22:28
